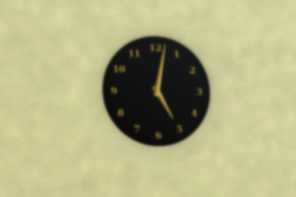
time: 5:02
